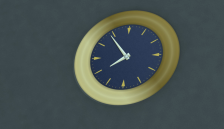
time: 7:54
